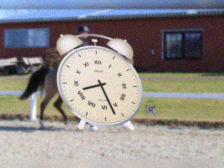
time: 8:27
